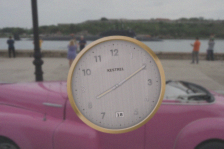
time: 8:10
